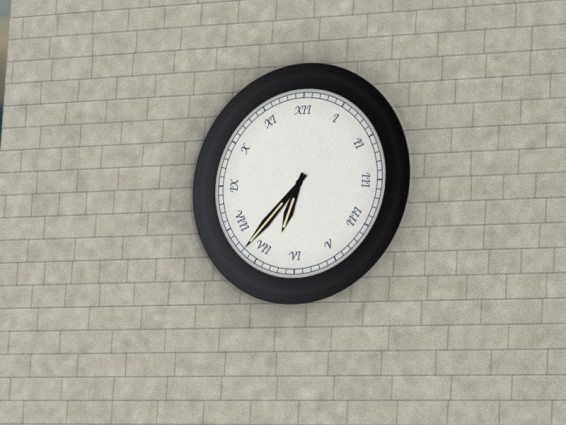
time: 6:37
